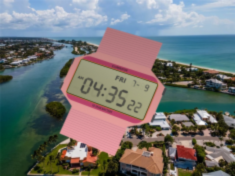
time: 4:35:22
